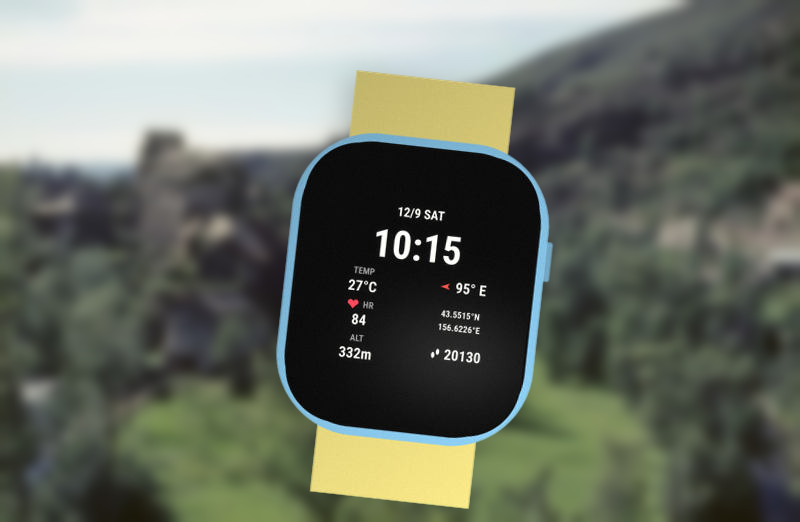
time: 10:15
